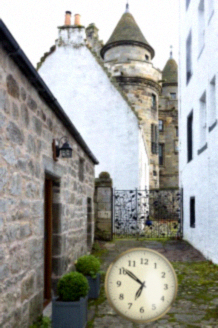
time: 6:51
